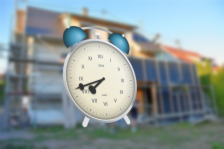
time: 7:42
